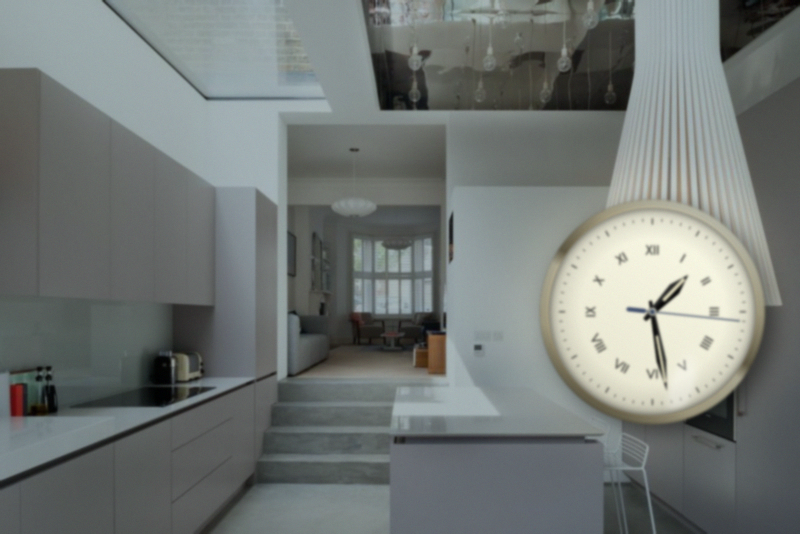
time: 1:28:16
